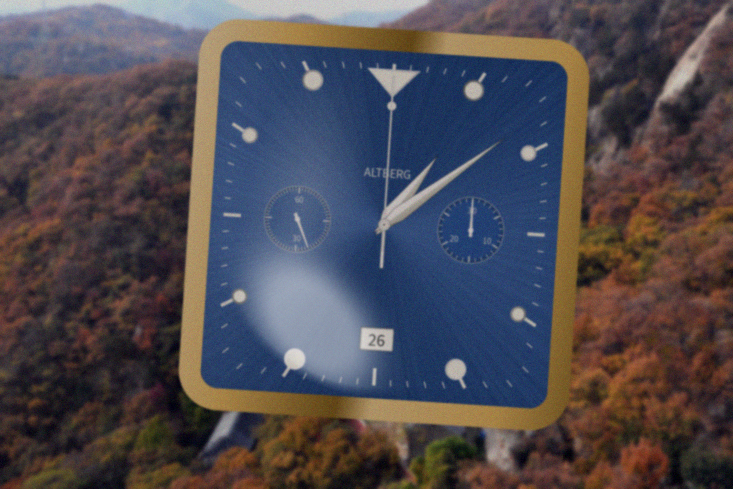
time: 1:08:26
